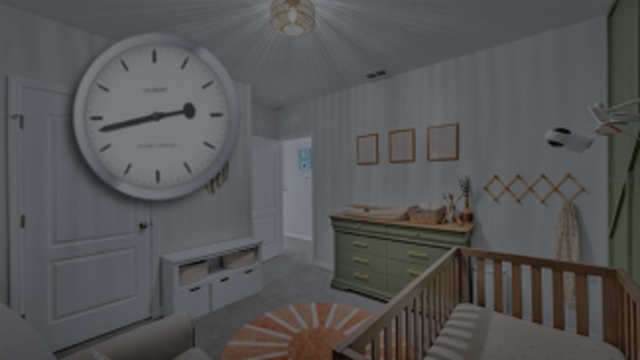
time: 2:43
